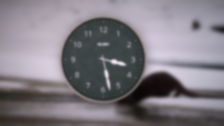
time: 3:28
